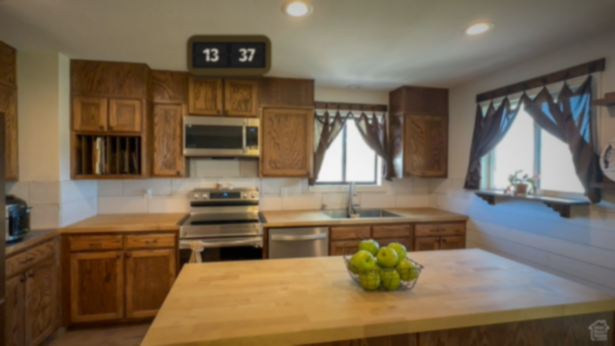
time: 13:37
